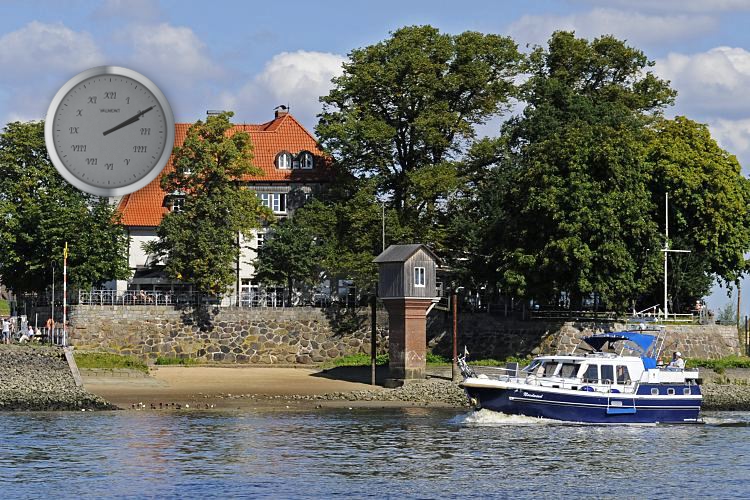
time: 2:10
